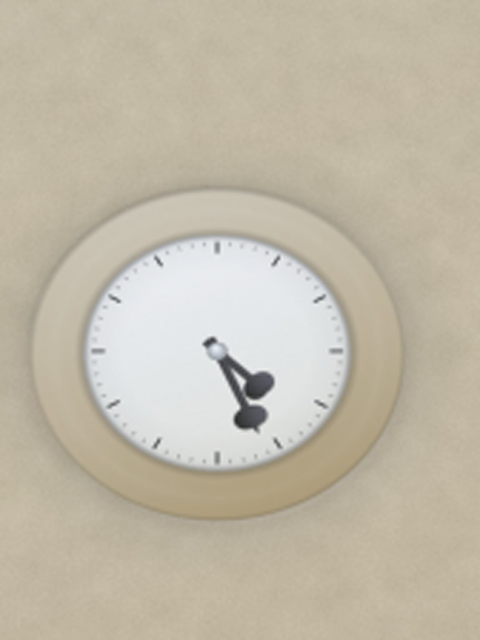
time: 4:26
